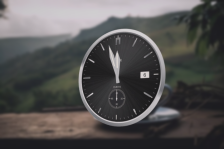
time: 11:57
